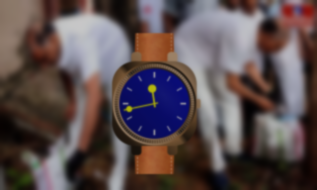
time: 11:43
